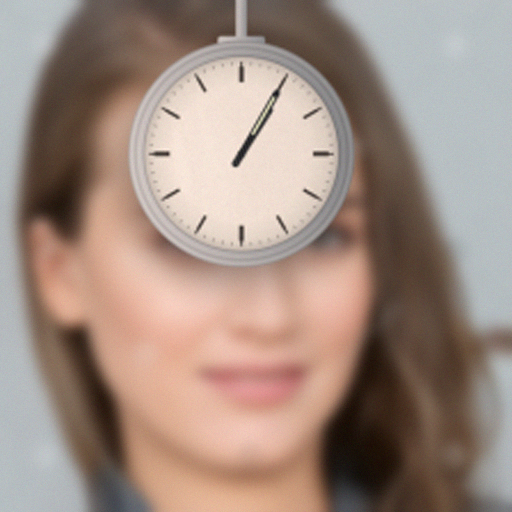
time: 1:05
